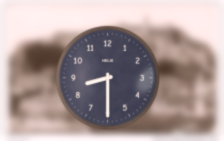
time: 8:30
